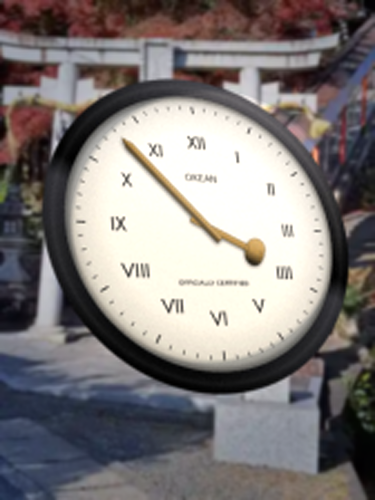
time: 3:53
